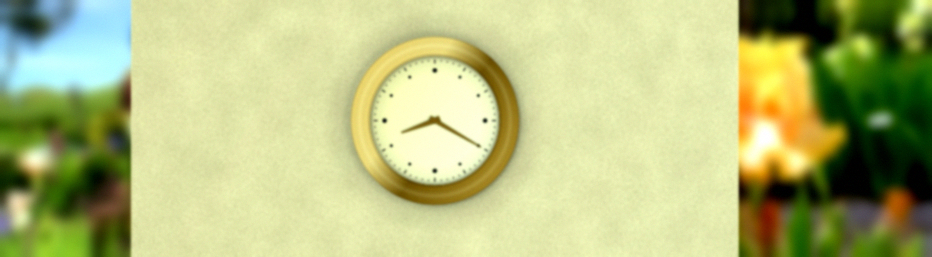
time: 8:20
